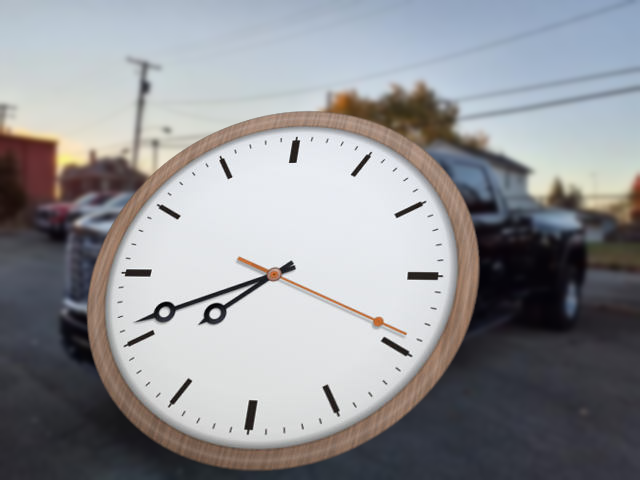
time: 7:41:19
